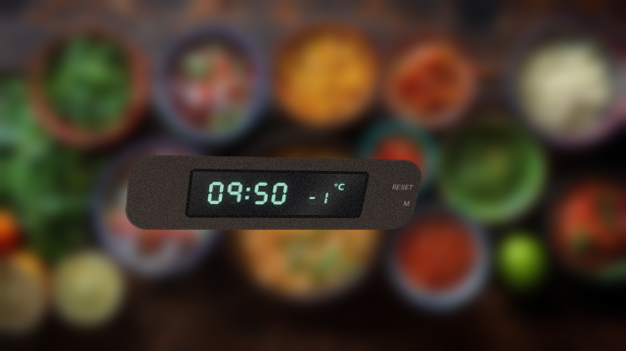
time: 9:50
